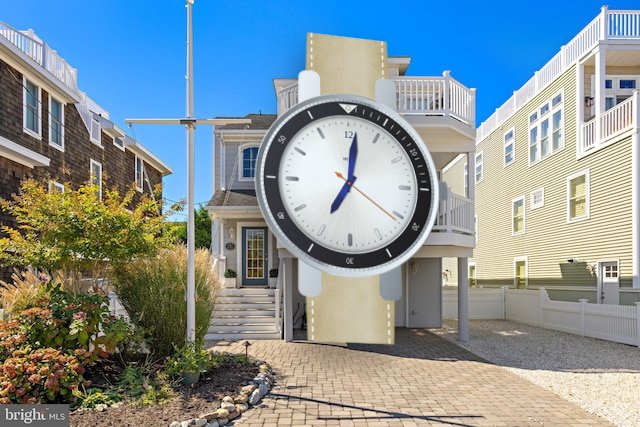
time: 7:01:21
